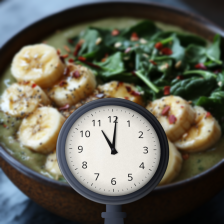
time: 11:01
